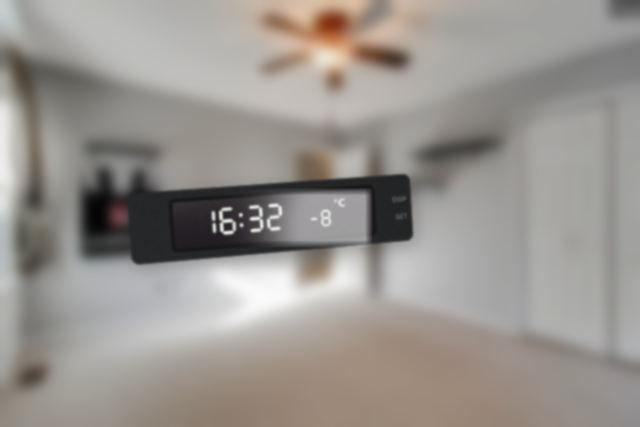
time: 16:32
